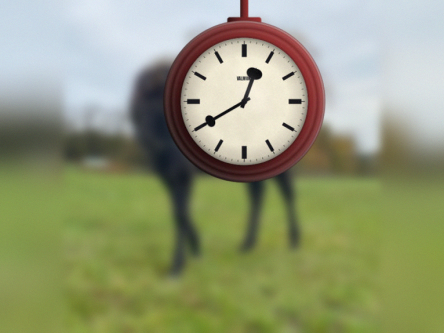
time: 12:40
